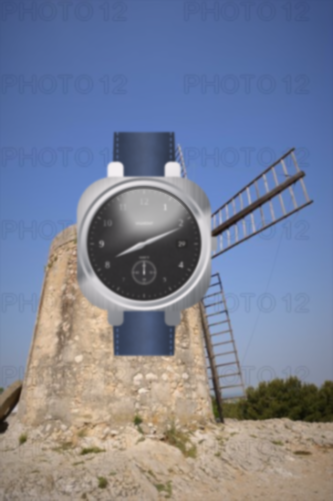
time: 8:11
